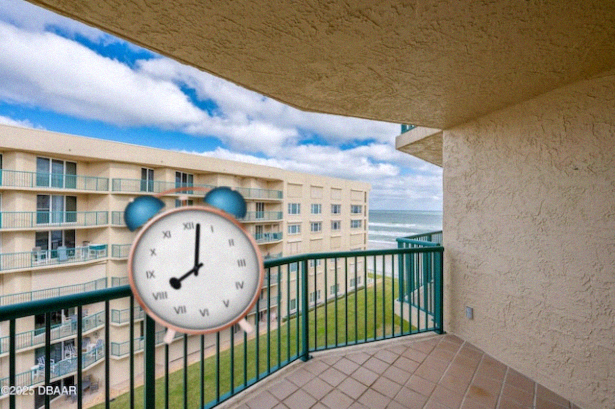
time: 8:02
